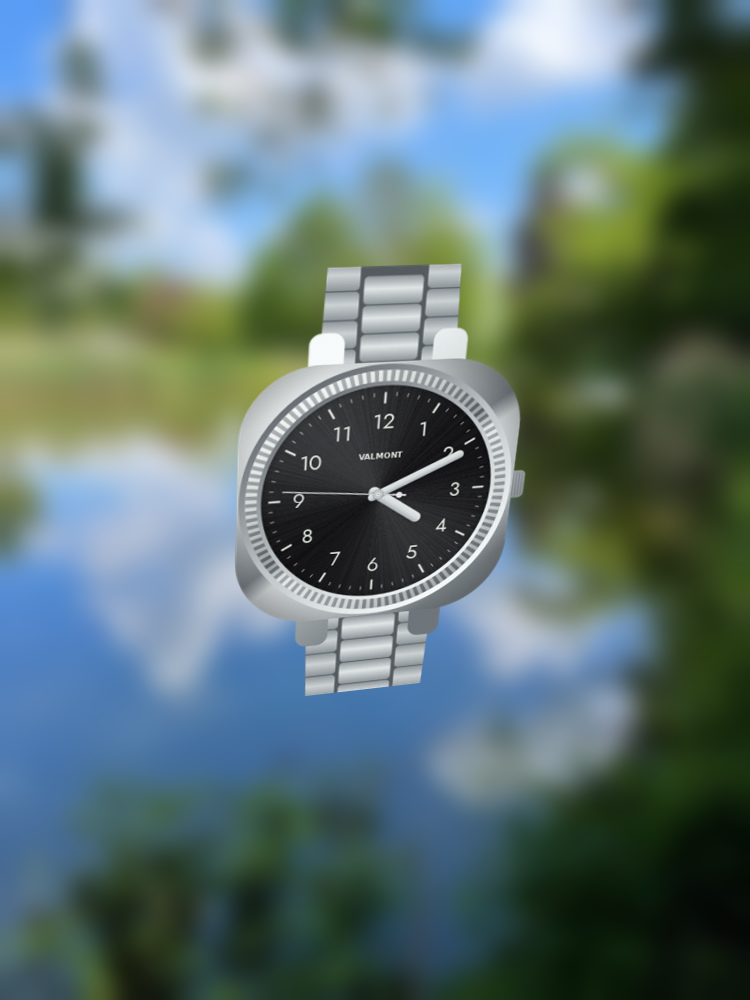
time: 4:10:46
